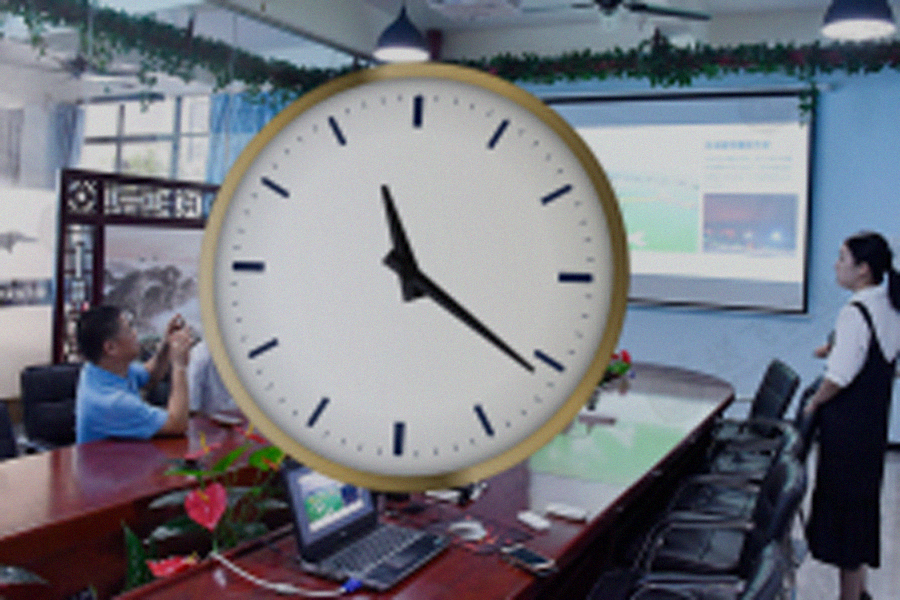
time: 11:21
